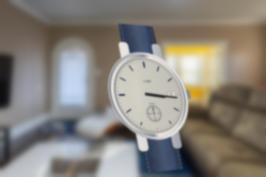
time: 3:16
